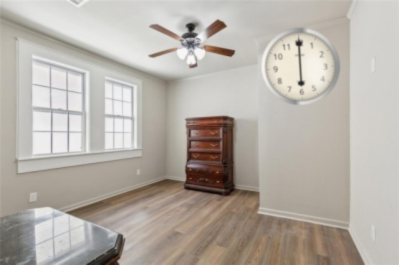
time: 6:00
